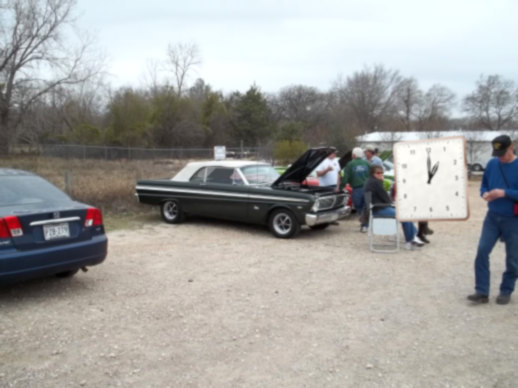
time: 1:00
